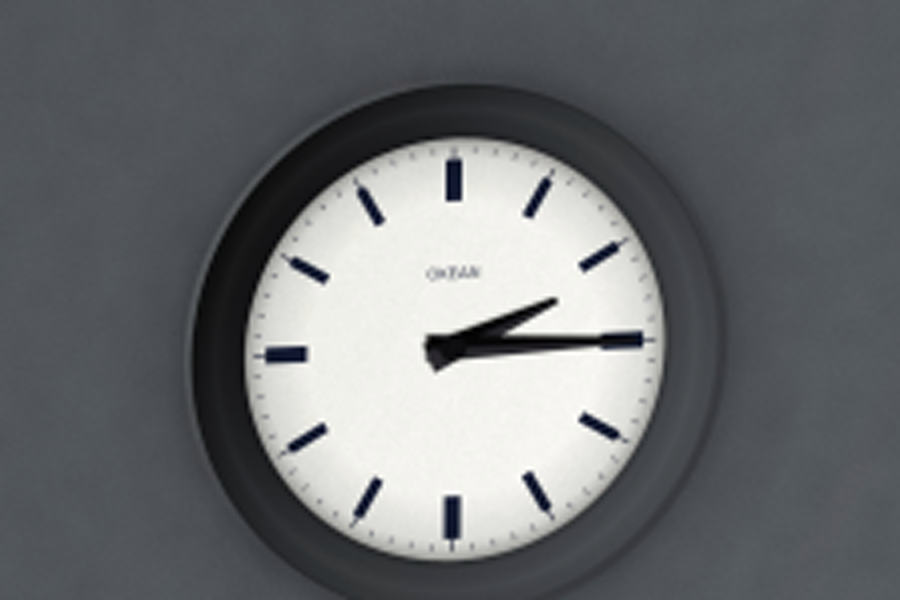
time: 2:15
